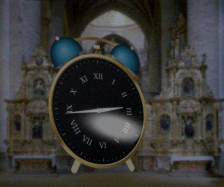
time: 2:44
